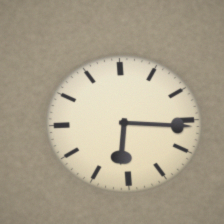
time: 6:16
